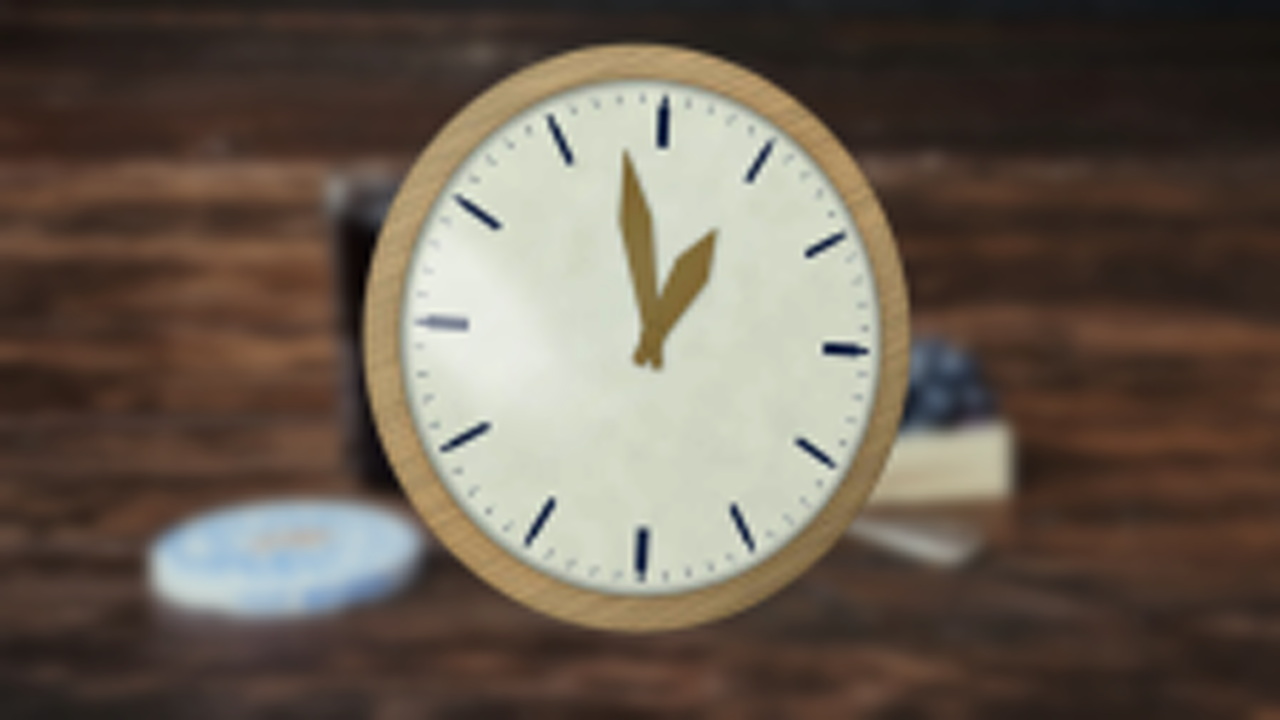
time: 12:58
